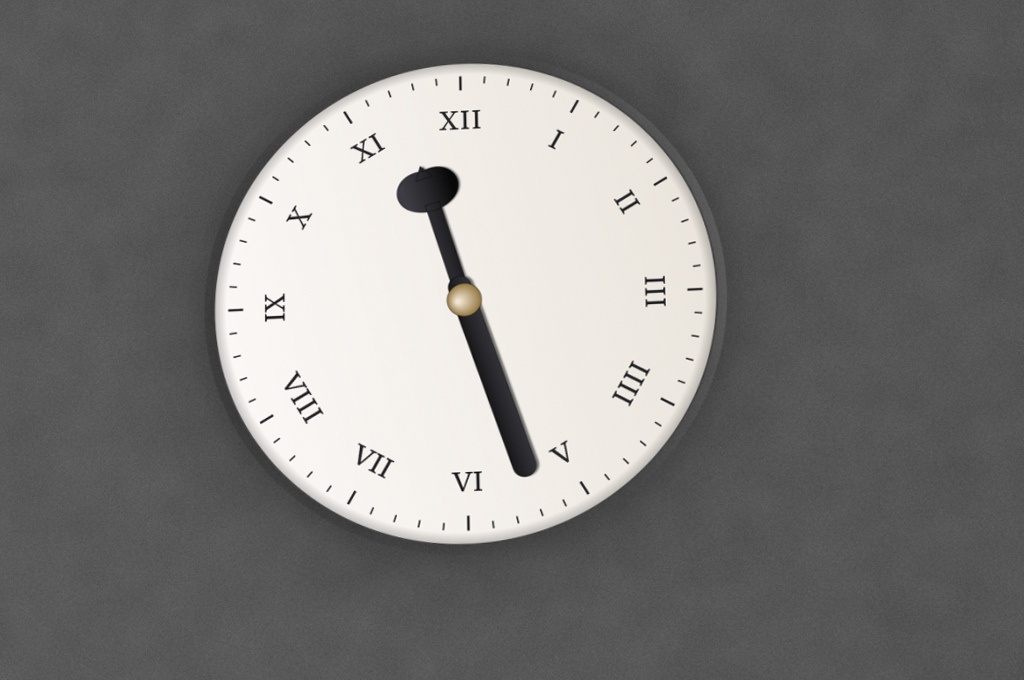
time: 11:27
